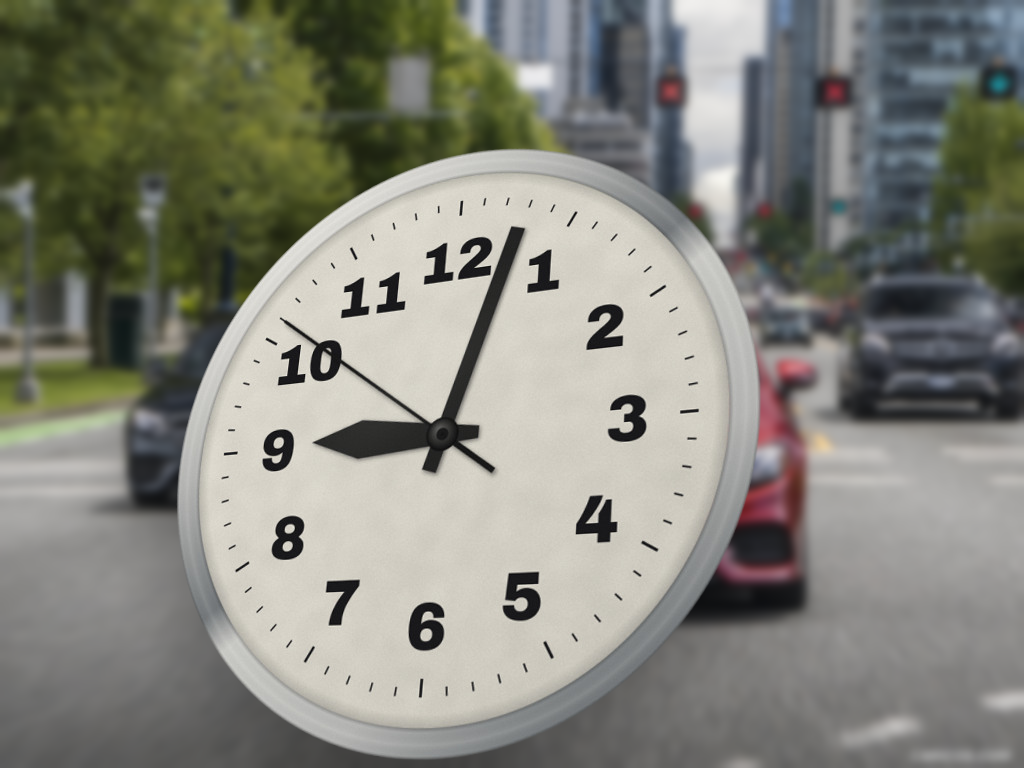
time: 9:02:51
